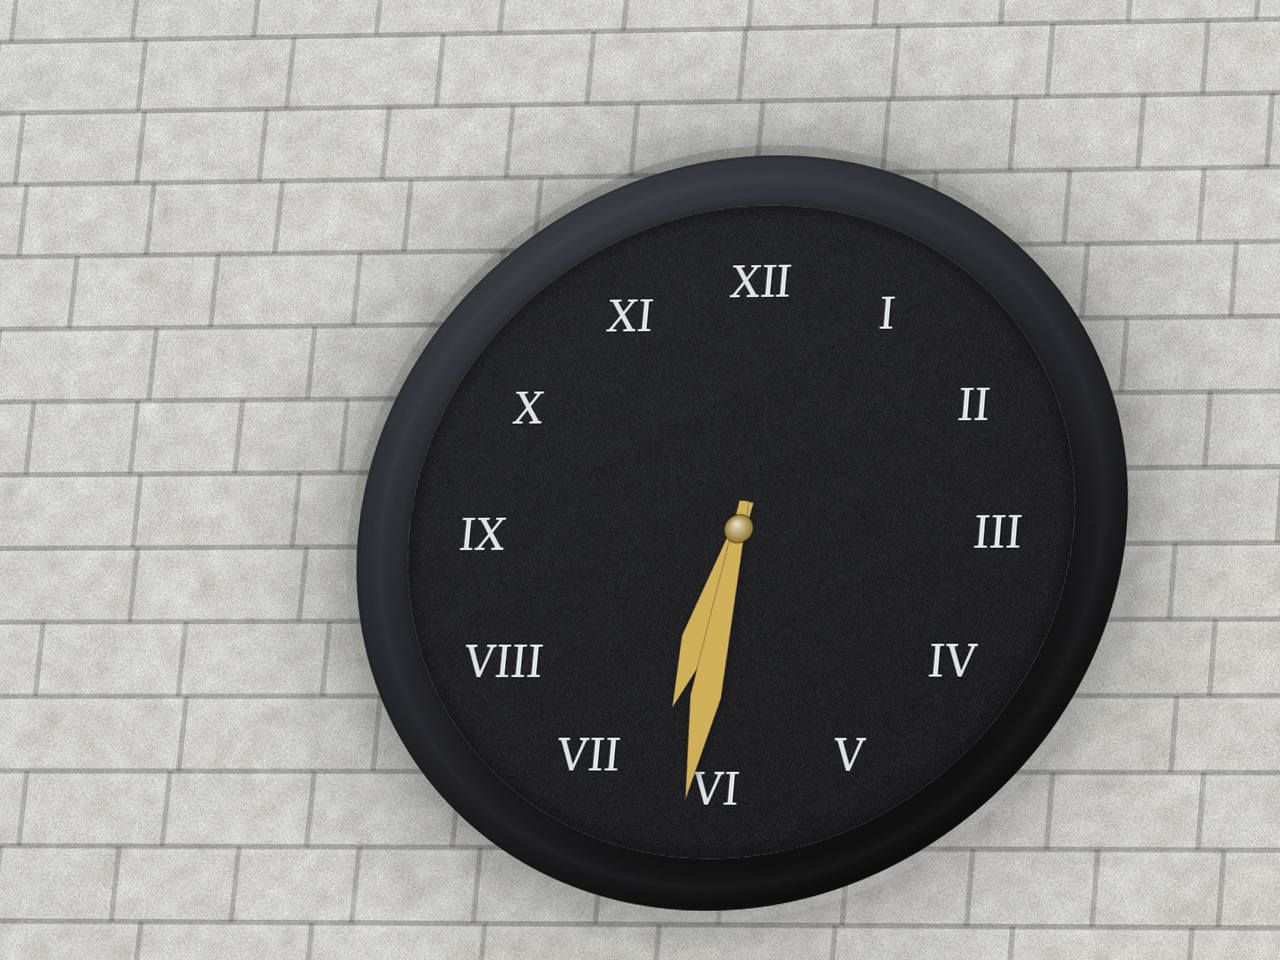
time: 6:31
